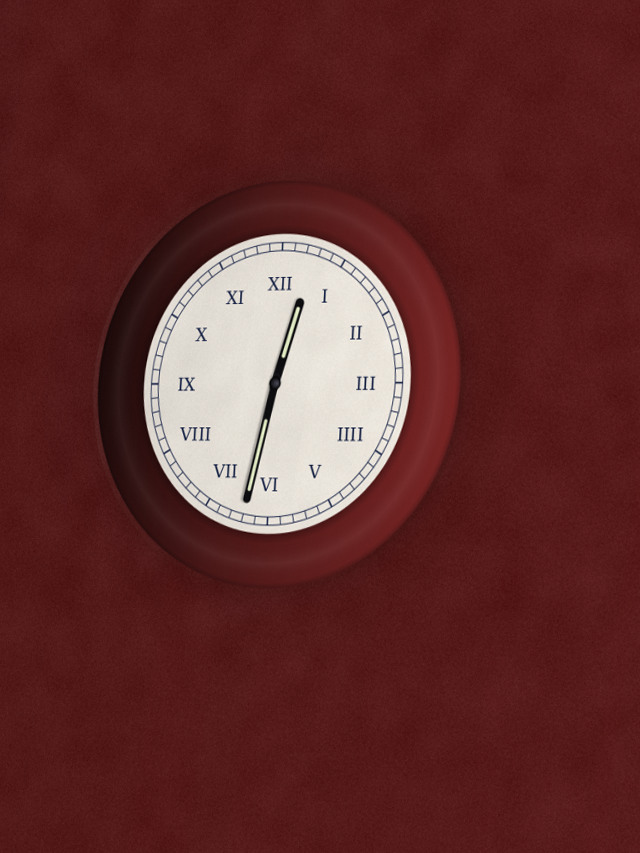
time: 12:32
